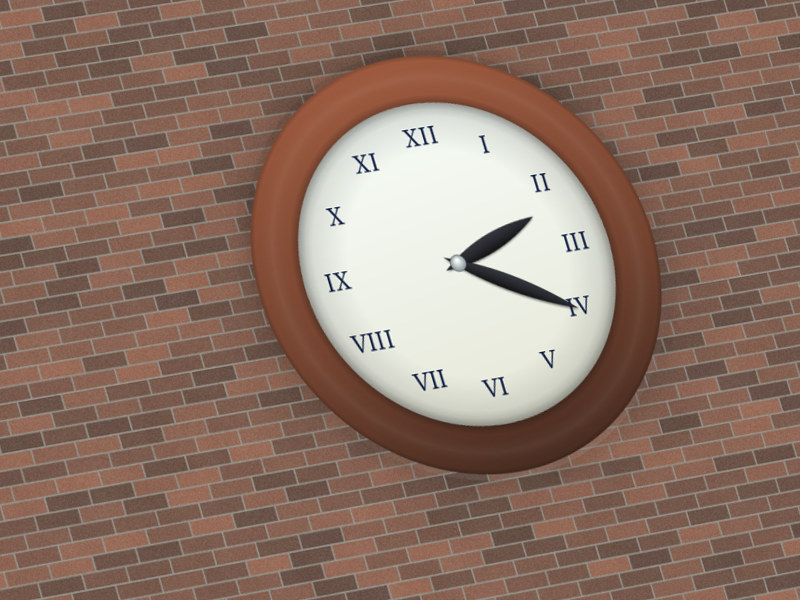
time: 2:20
